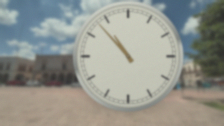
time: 10:53
